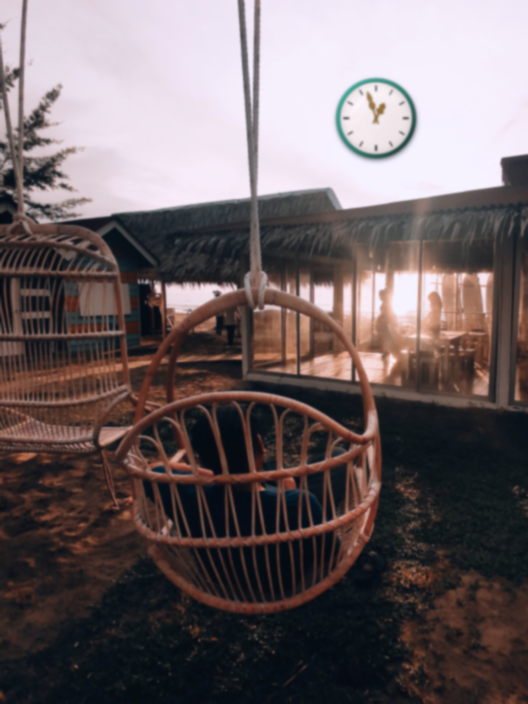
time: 12:57
